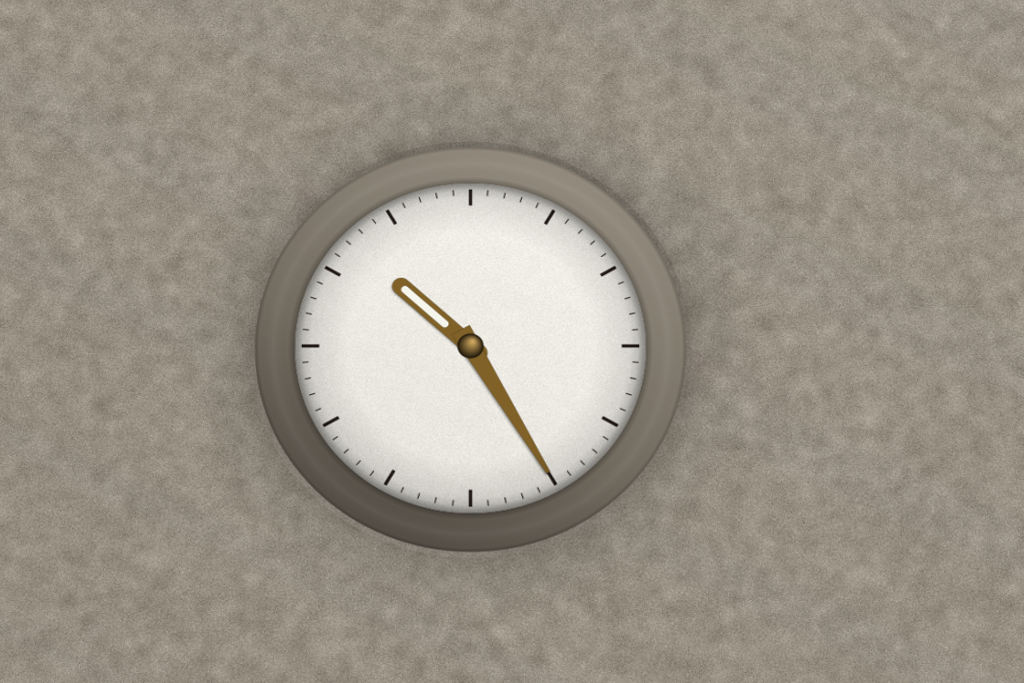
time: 10:25
